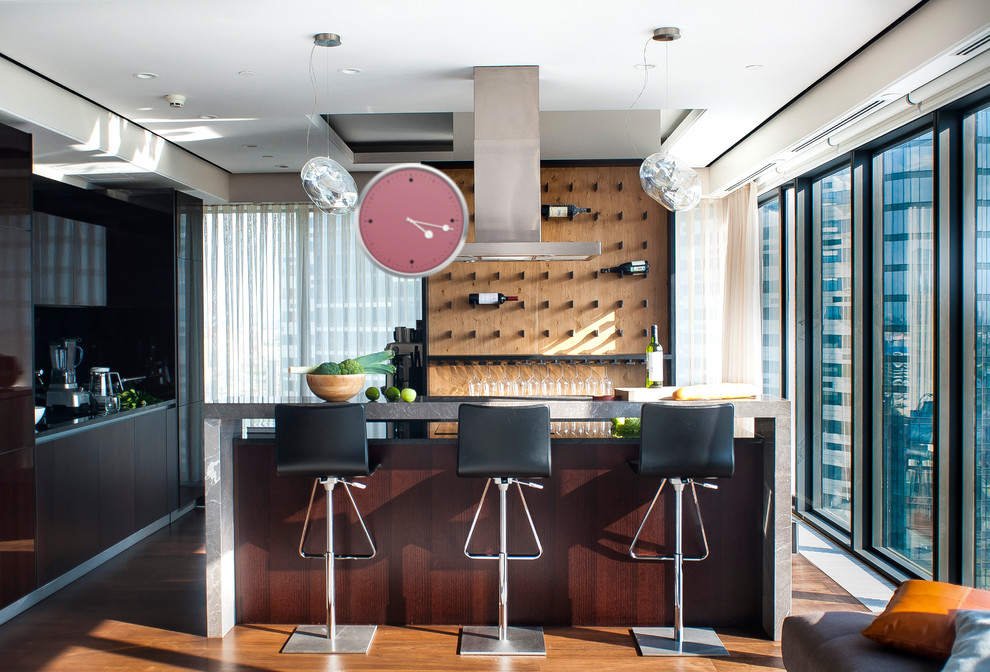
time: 4:17
